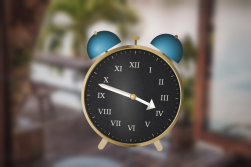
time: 3:48
